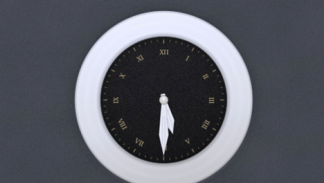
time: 5:30
